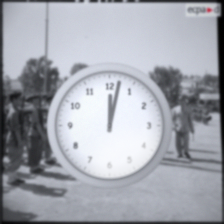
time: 12:02
